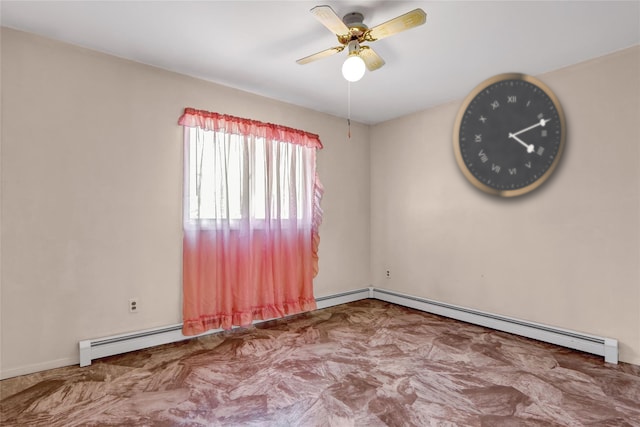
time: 4:12
